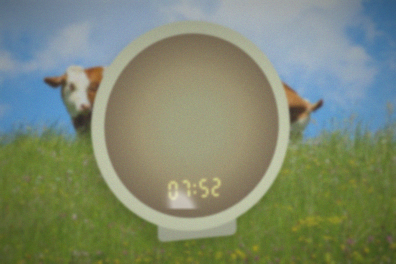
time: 7:52
